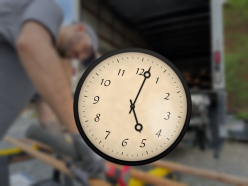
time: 5:02
